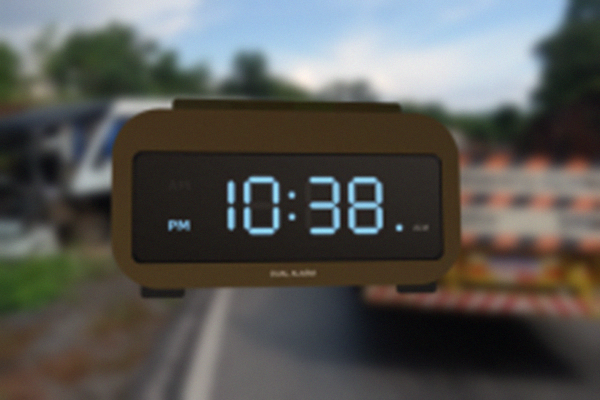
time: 10:38
